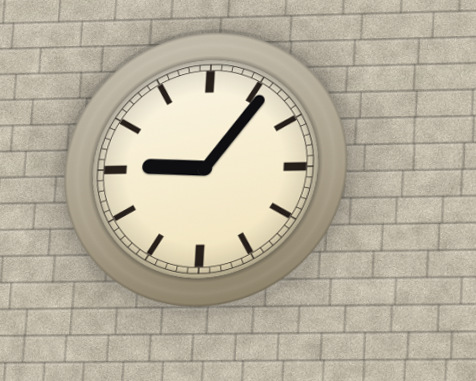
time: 9:06
